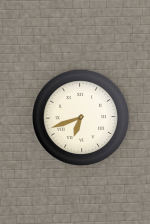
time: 6:42
